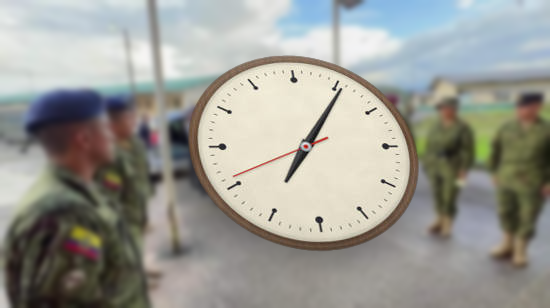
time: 7:05:41
